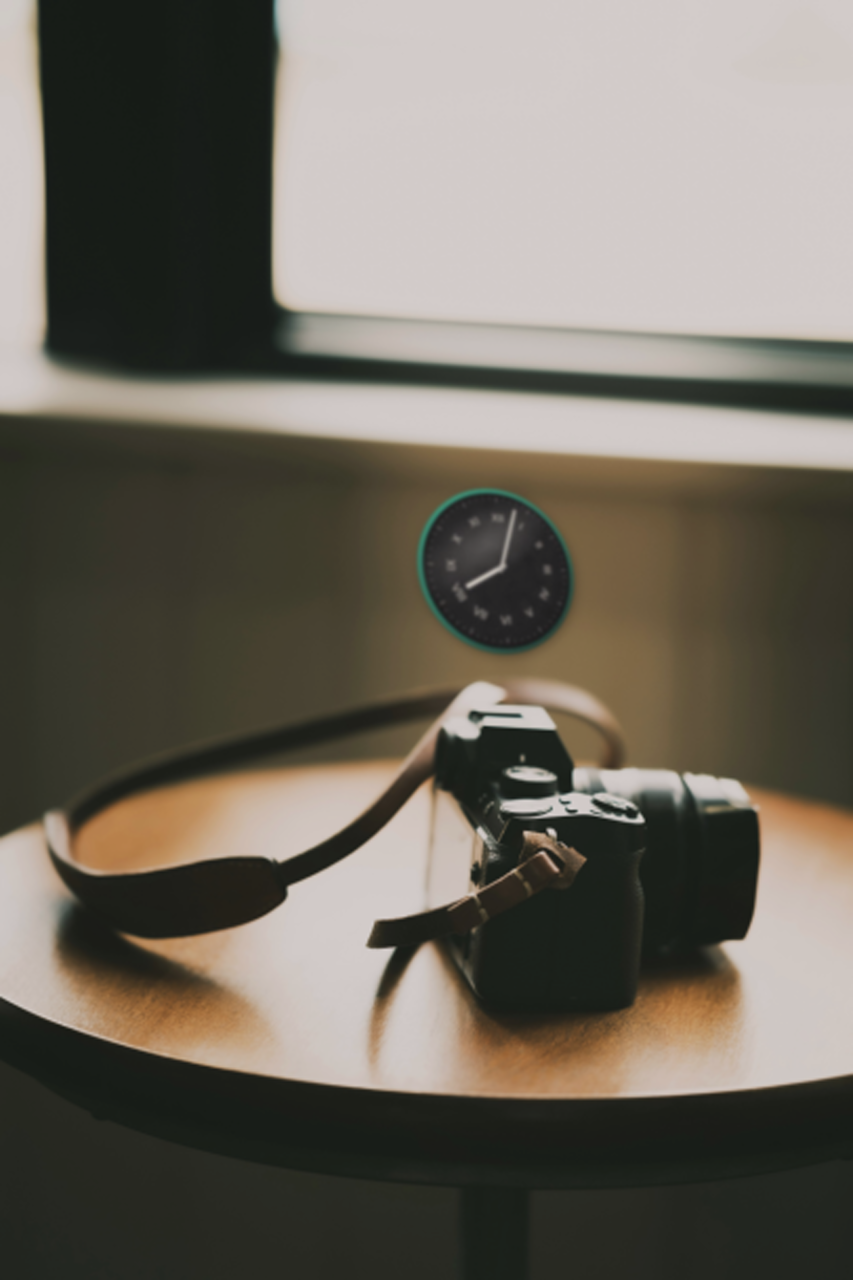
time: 8:03
